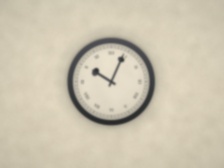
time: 10:04
